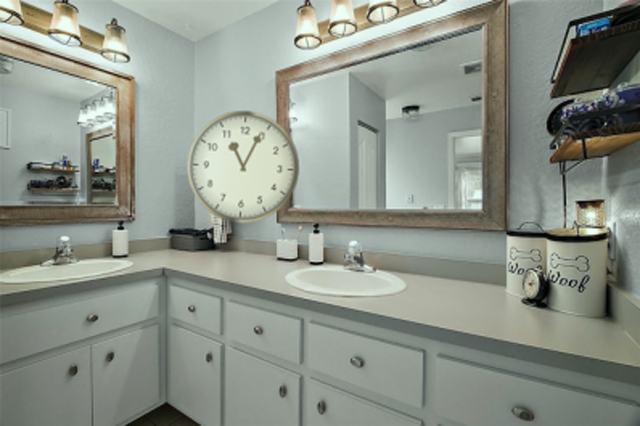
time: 11:04
